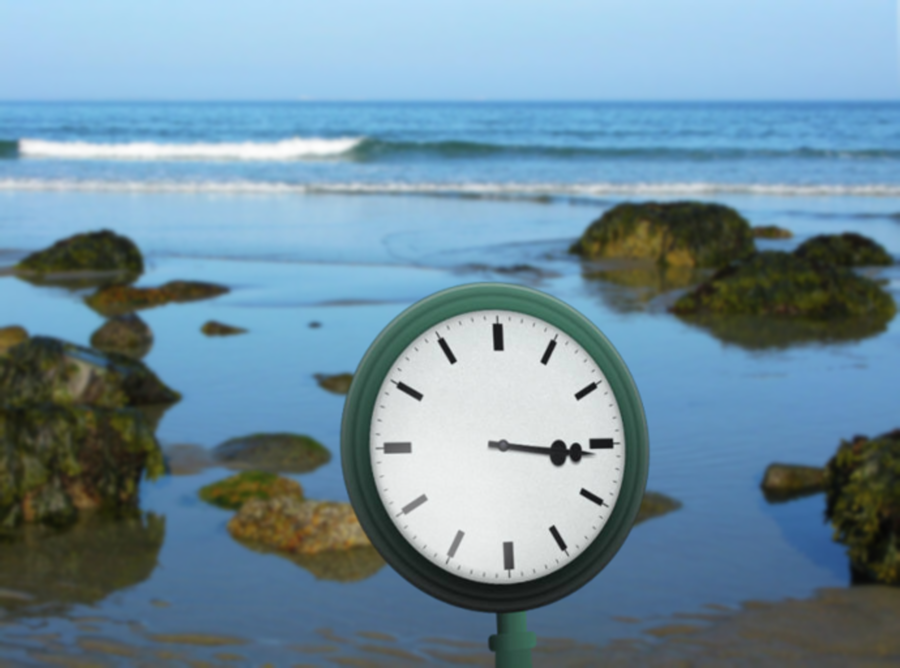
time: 3:16
